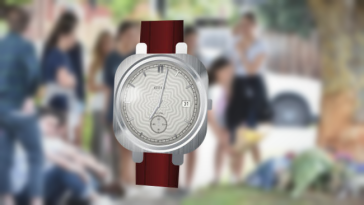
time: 7:02
